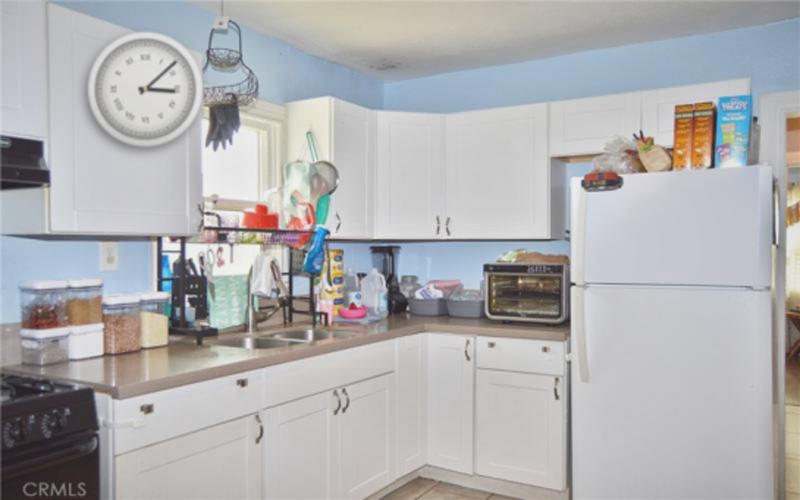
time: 3:08
